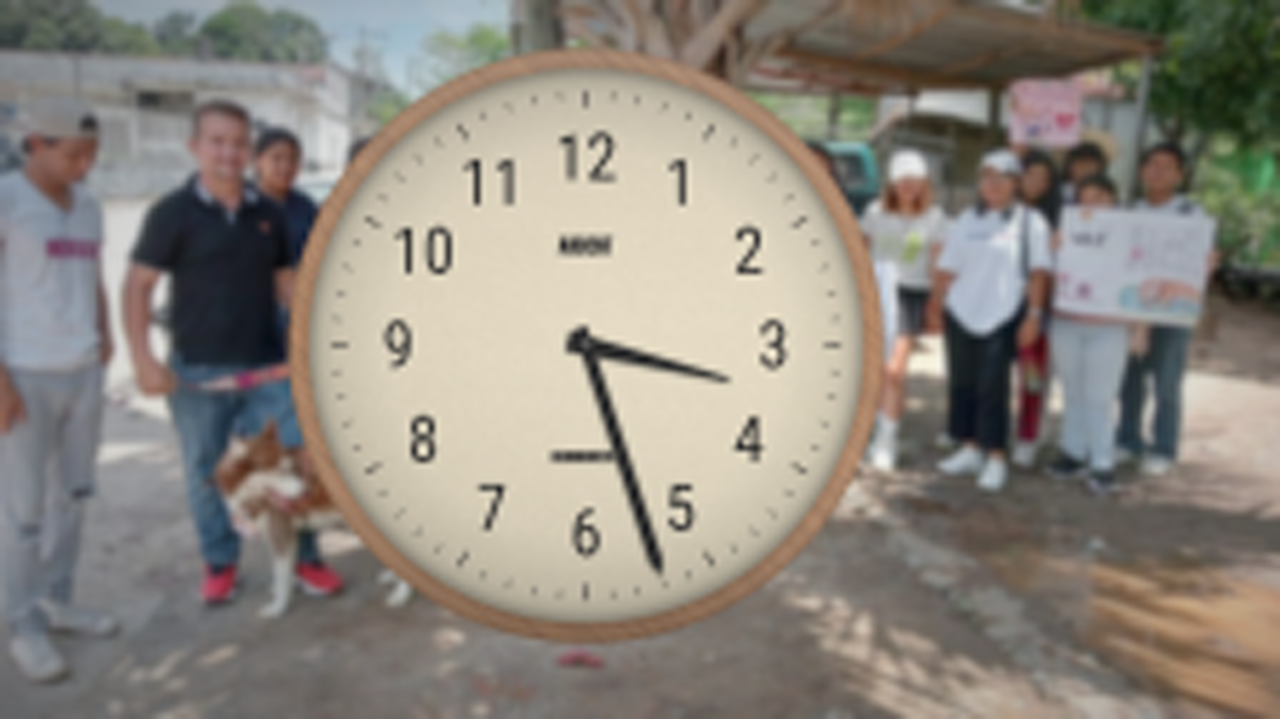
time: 3:27
